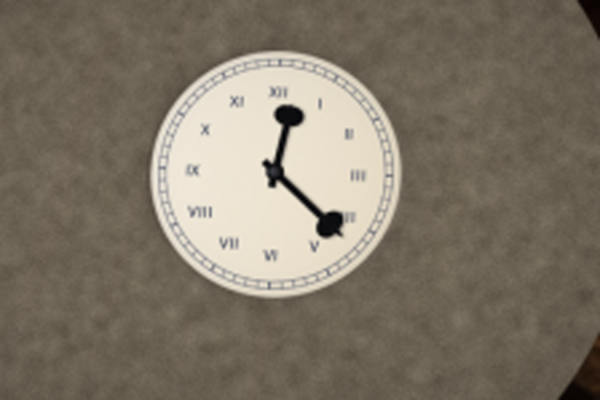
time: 12:22
